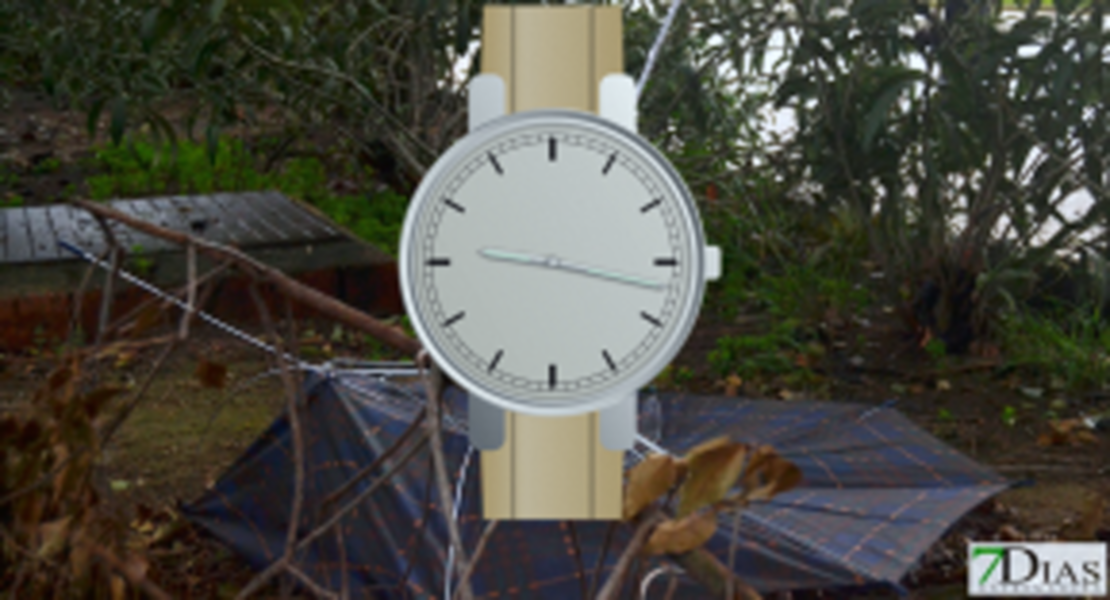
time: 9:17
